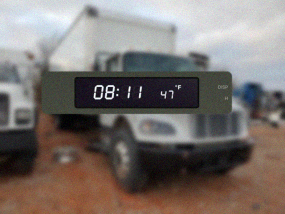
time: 8:11
